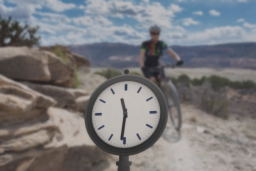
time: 11:31
